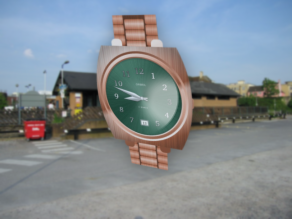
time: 8:48
